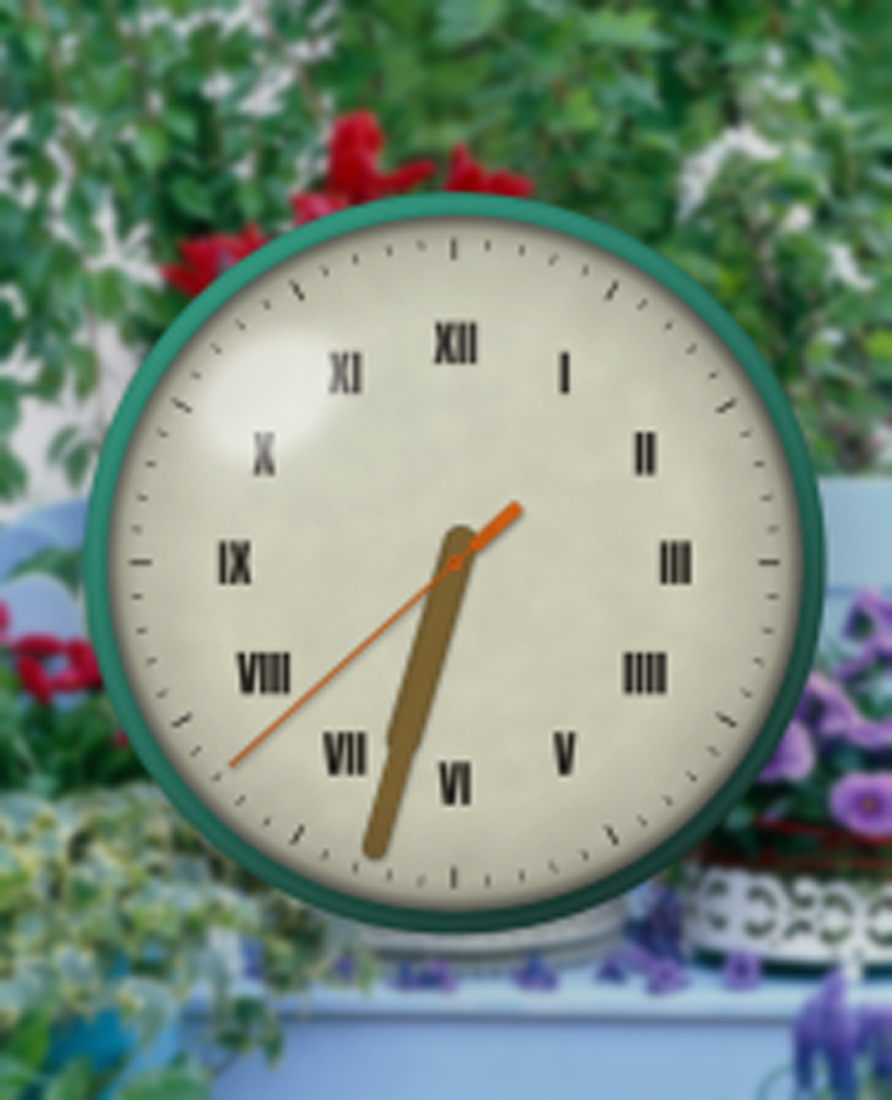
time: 6:32:38
